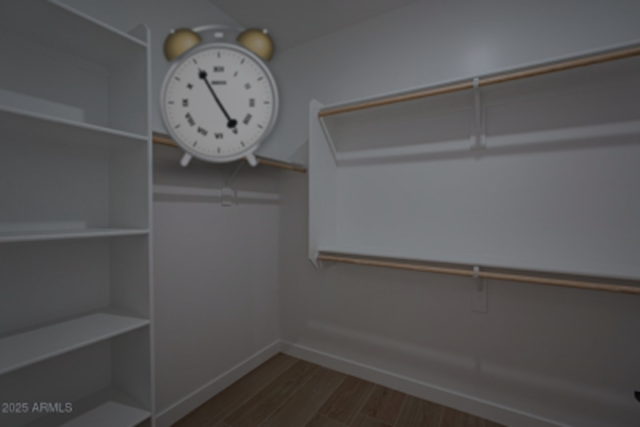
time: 4:55
